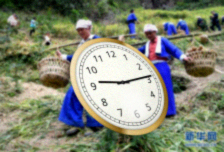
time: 9:14
